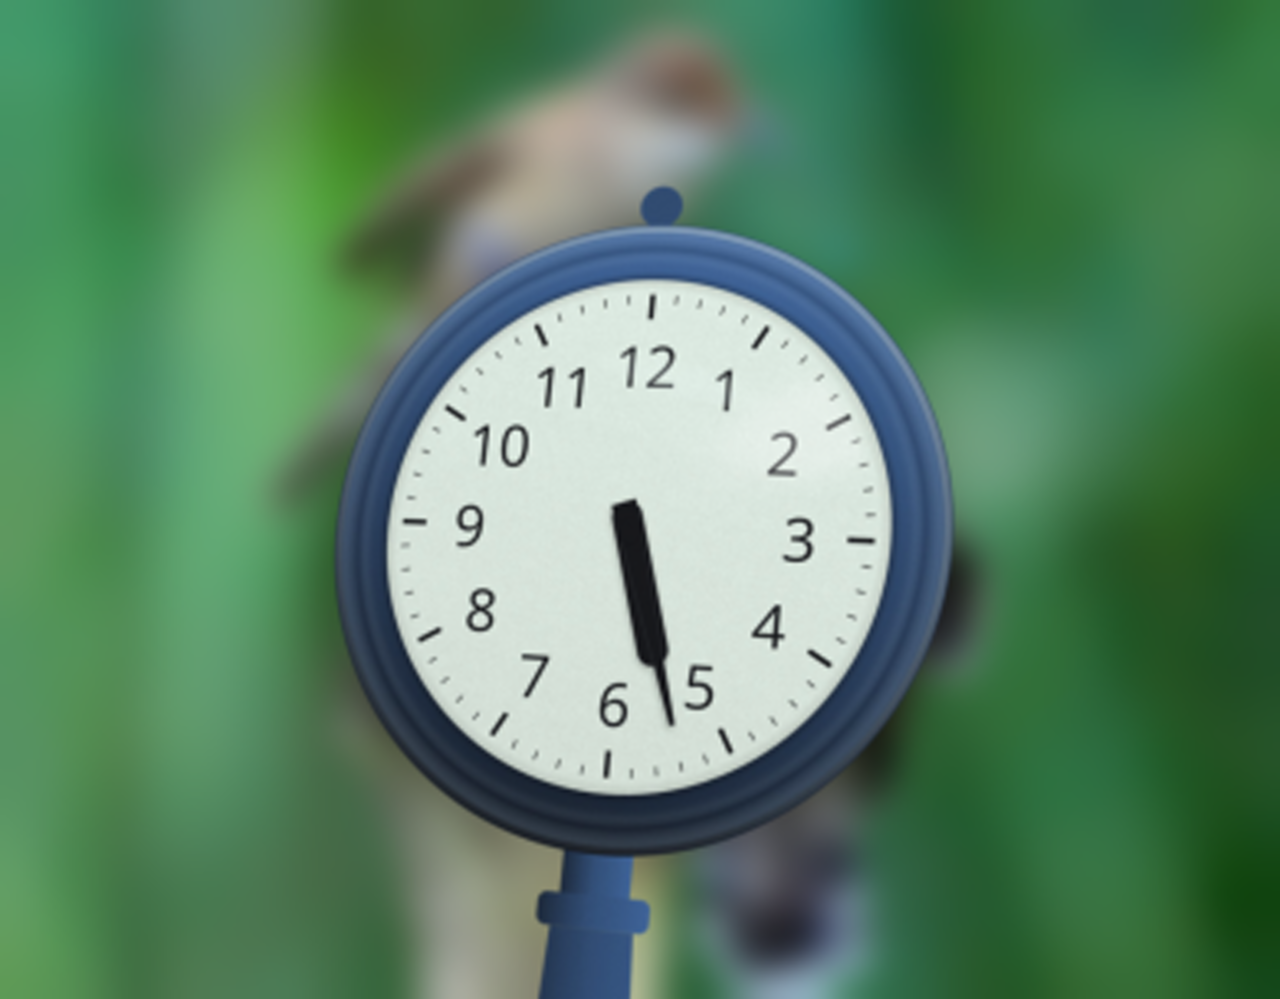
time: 5:27
